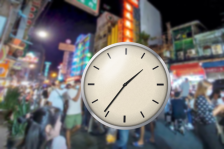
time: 1:36
